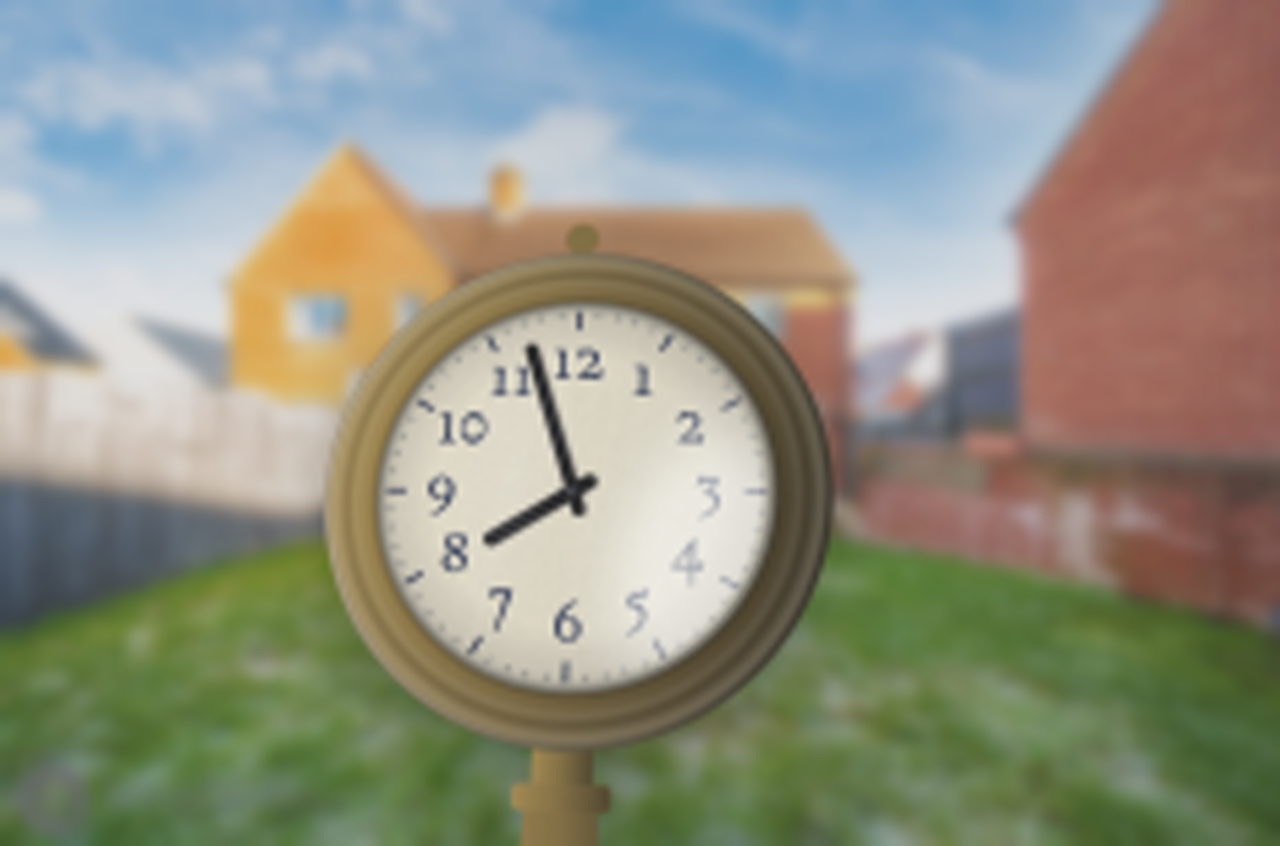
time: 7:57
